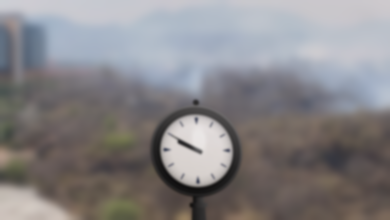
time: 9:50
